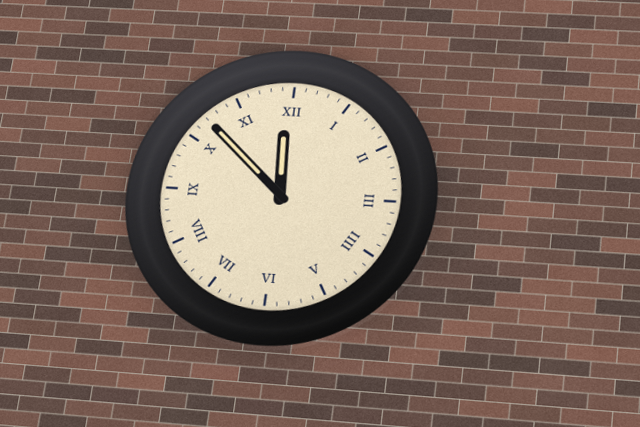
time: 11:52
